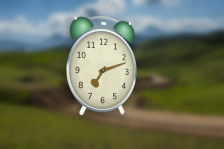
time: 7:12
